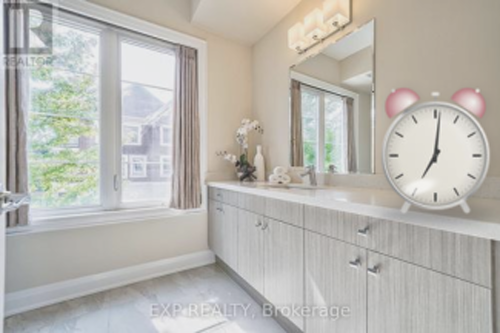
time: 7:01
